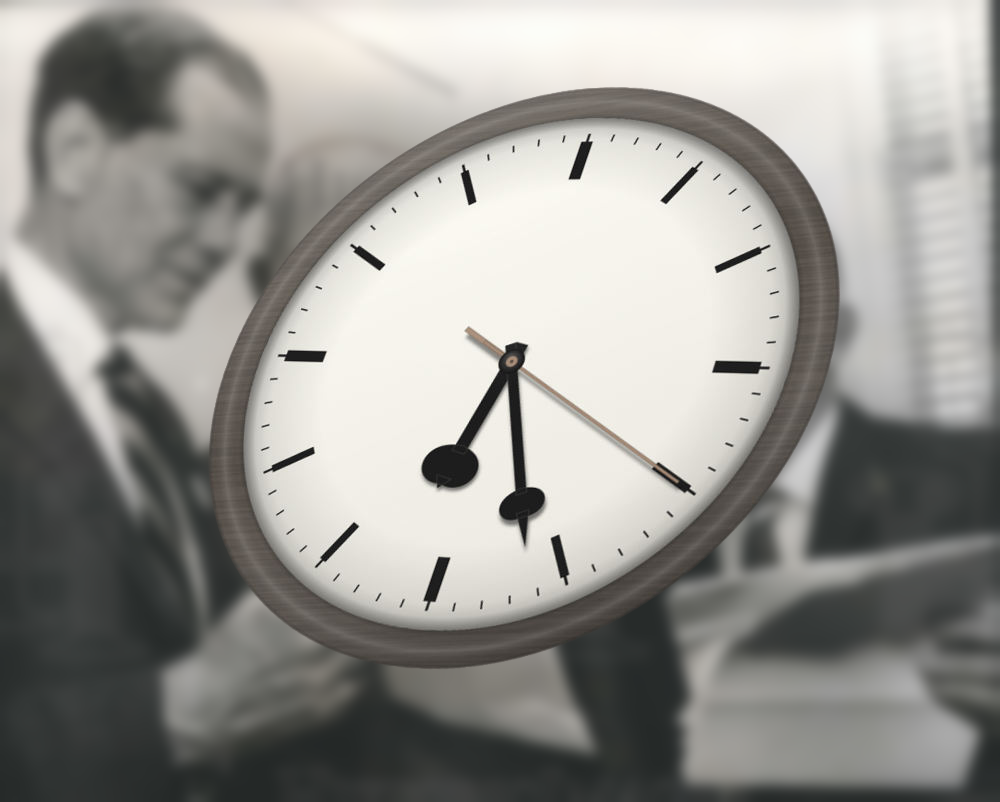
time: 6:26:20
